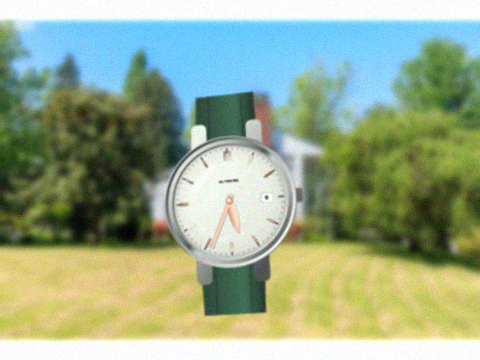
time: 5:34
